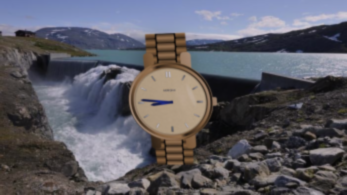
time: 8:46
